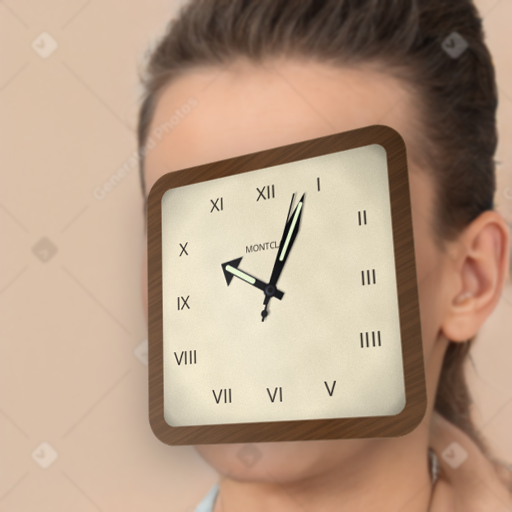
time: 10:04:03
